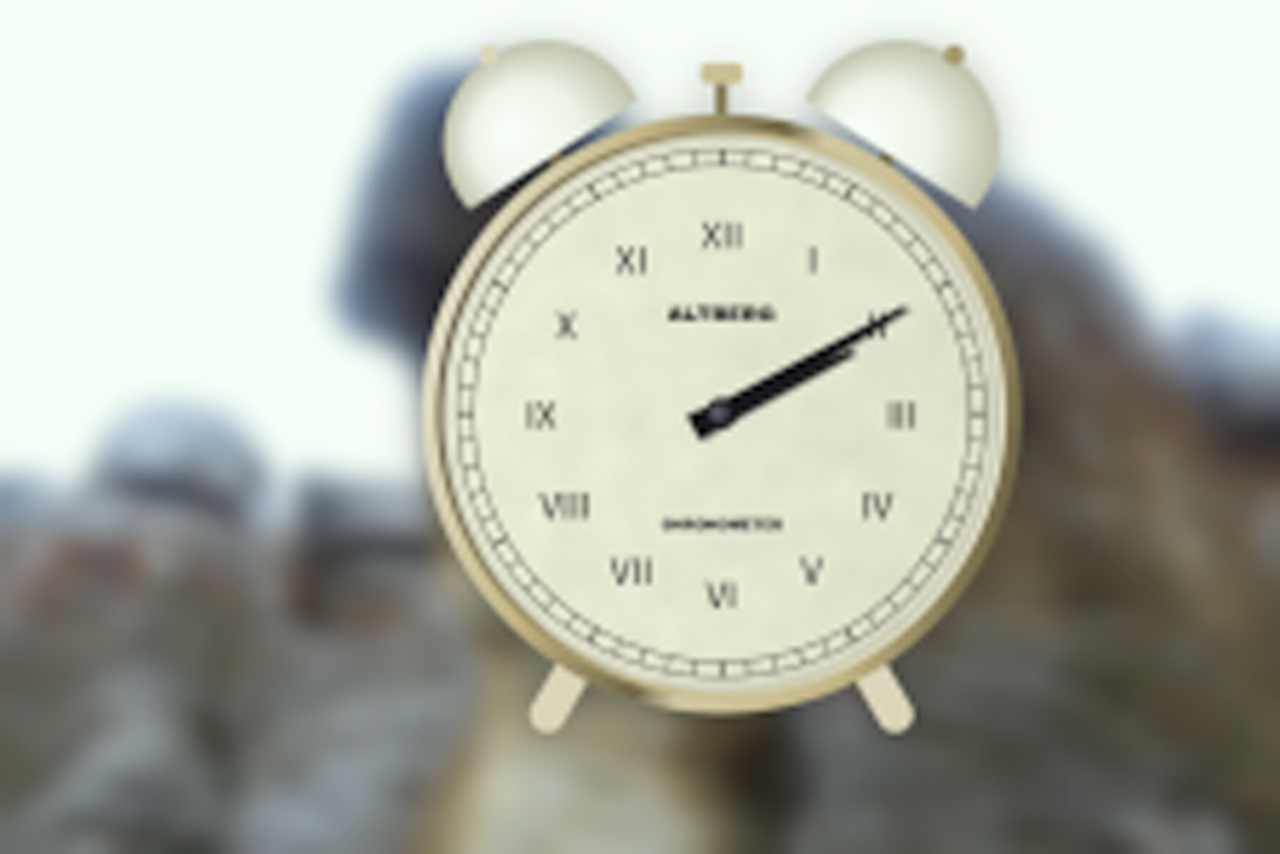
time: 2:10
